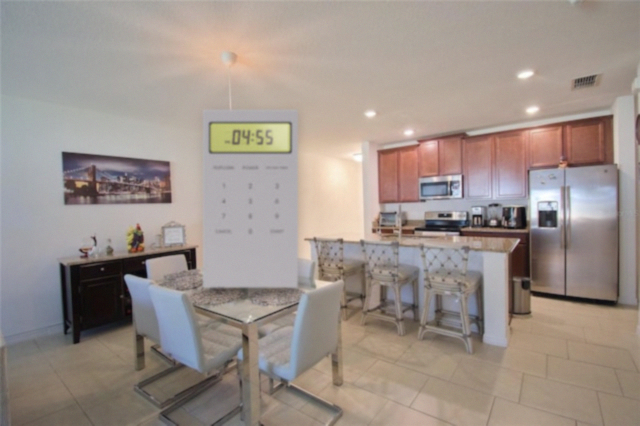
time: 4:55
